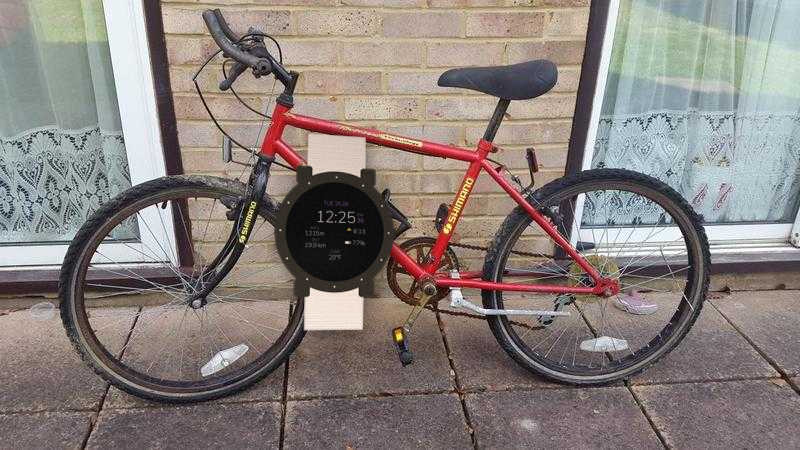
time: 12:25
